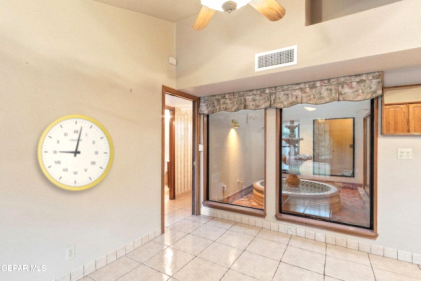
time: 9:02
